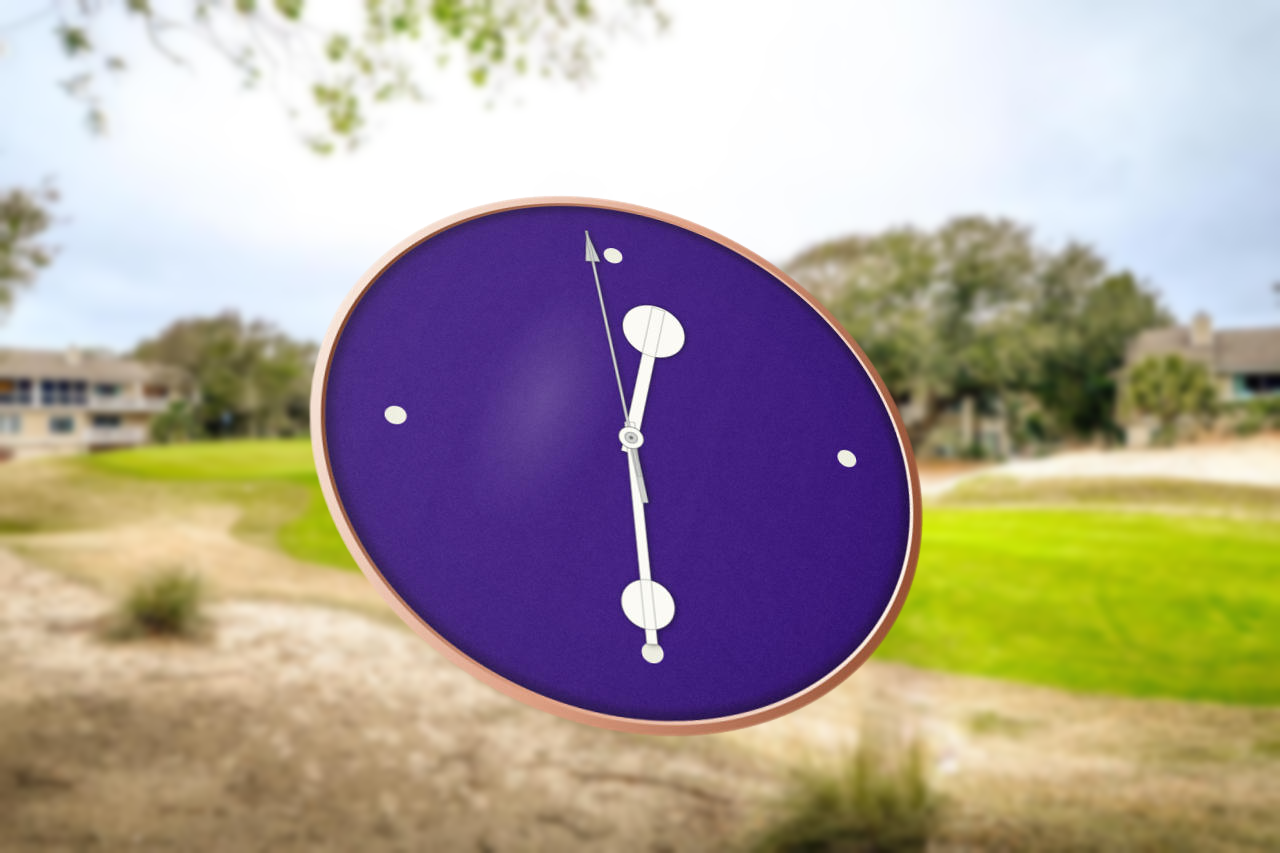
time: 12:29:59
